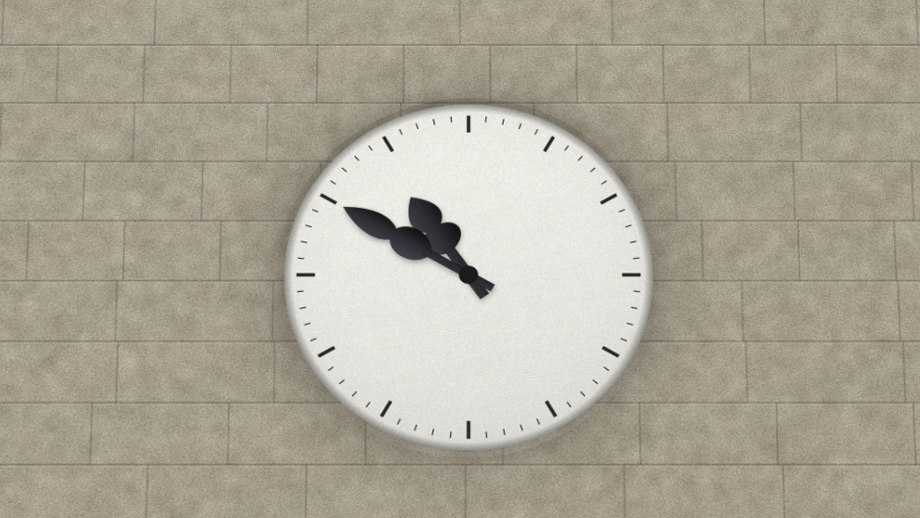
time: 10:50
